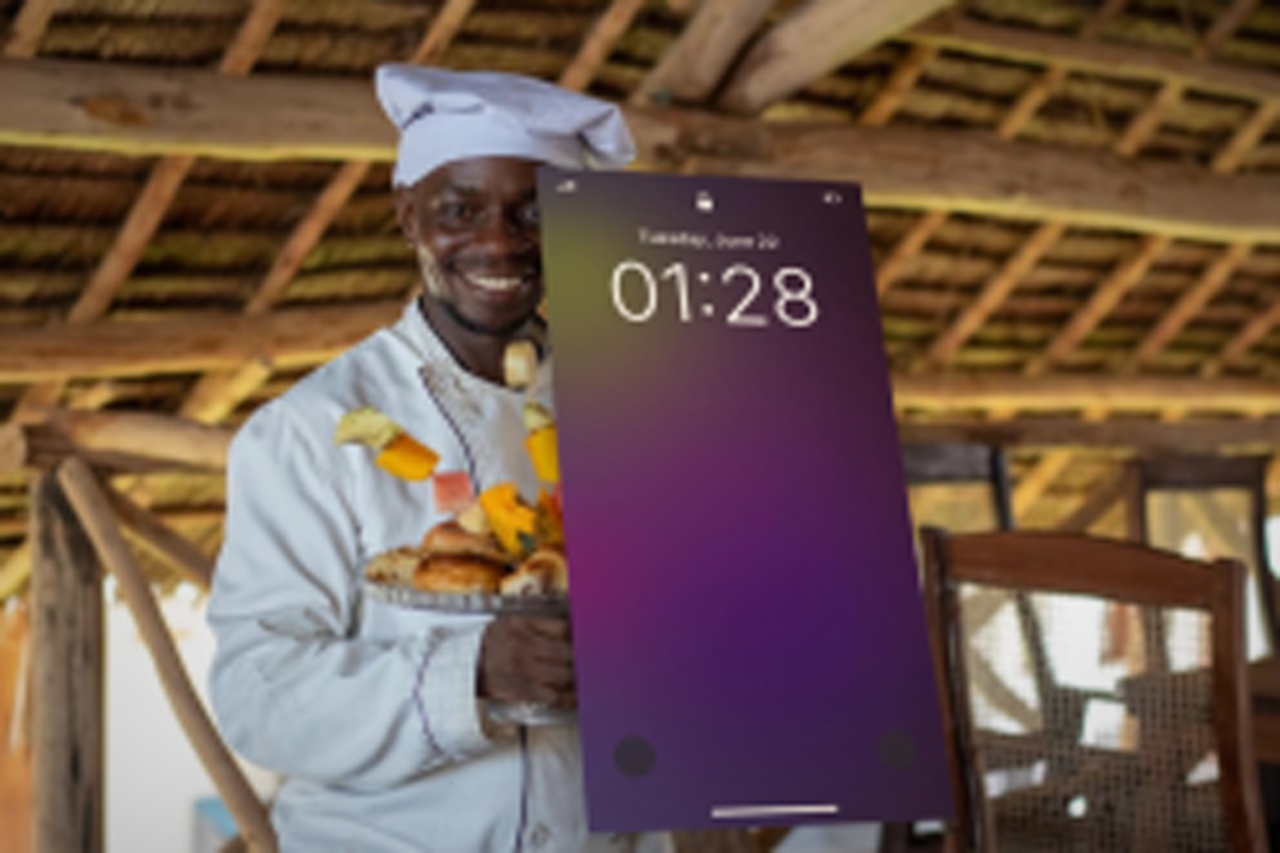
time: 1:28
